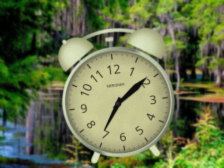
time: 7:09
